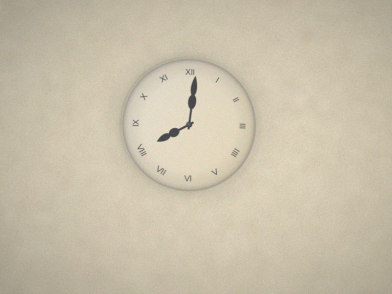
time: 8:01
